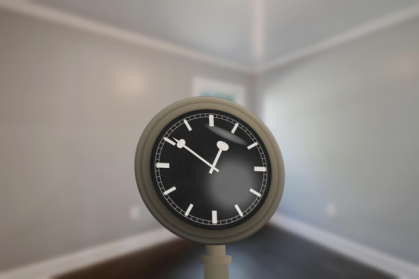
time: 12:51
